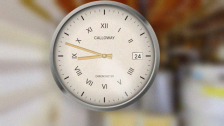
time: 8:48
